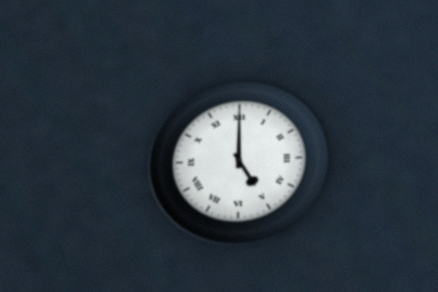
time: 5:00
